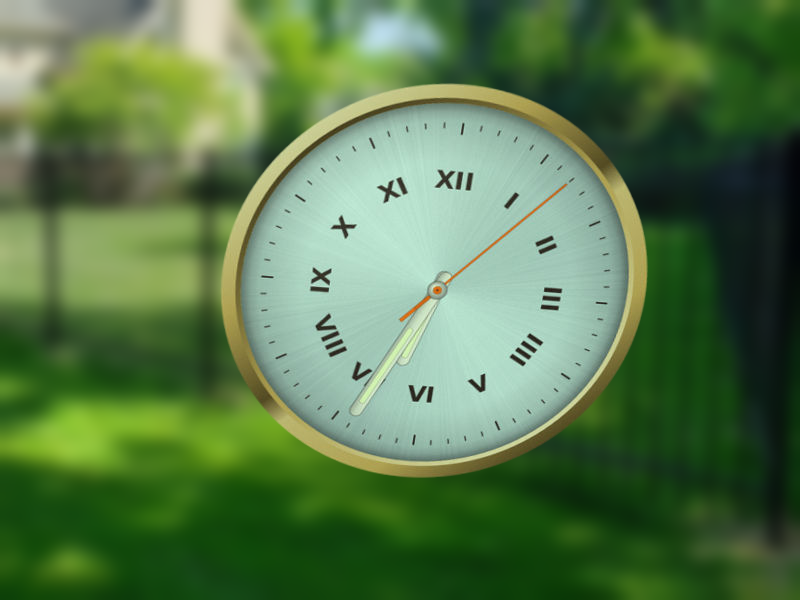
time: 6:34:07
